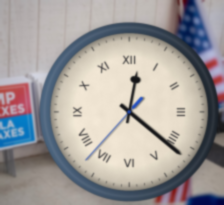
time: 12:21:37
